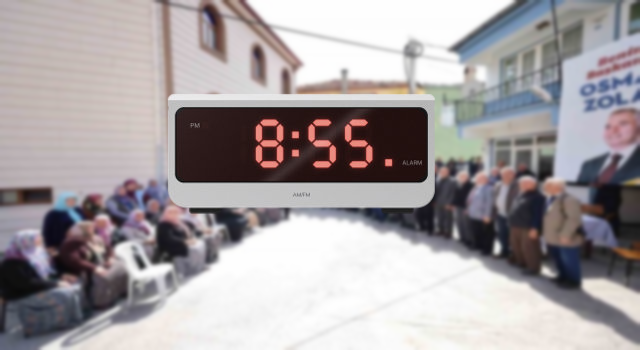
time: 8:55
